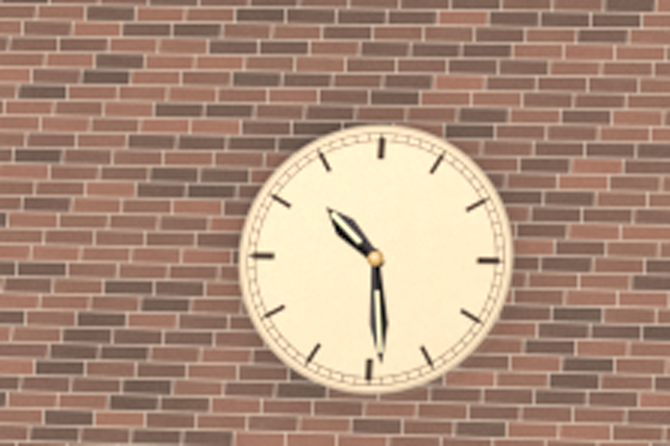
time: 10:29
